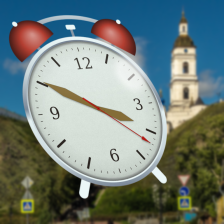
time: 3:50:22
